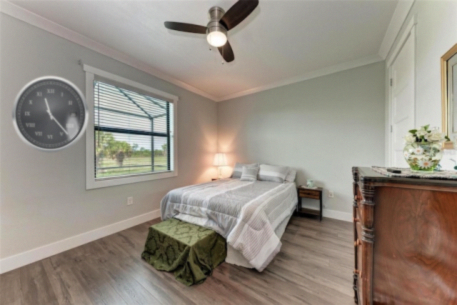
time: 11:23
